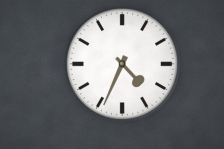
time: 4:34
